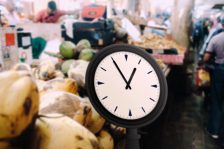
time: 12:55
